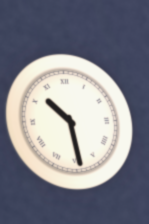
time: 10:29
